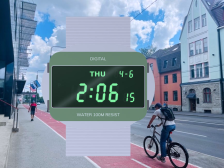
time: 2:06:15
